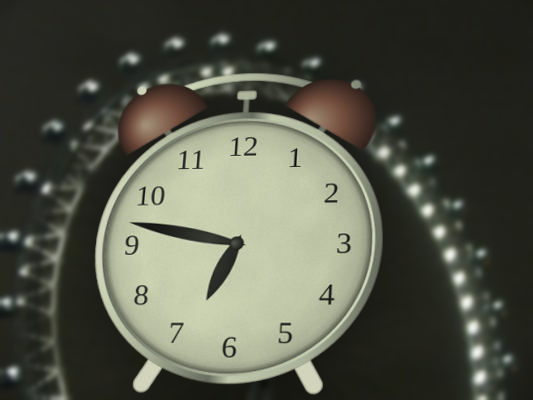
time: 6:47
